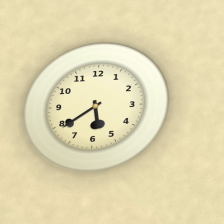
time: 5:39
